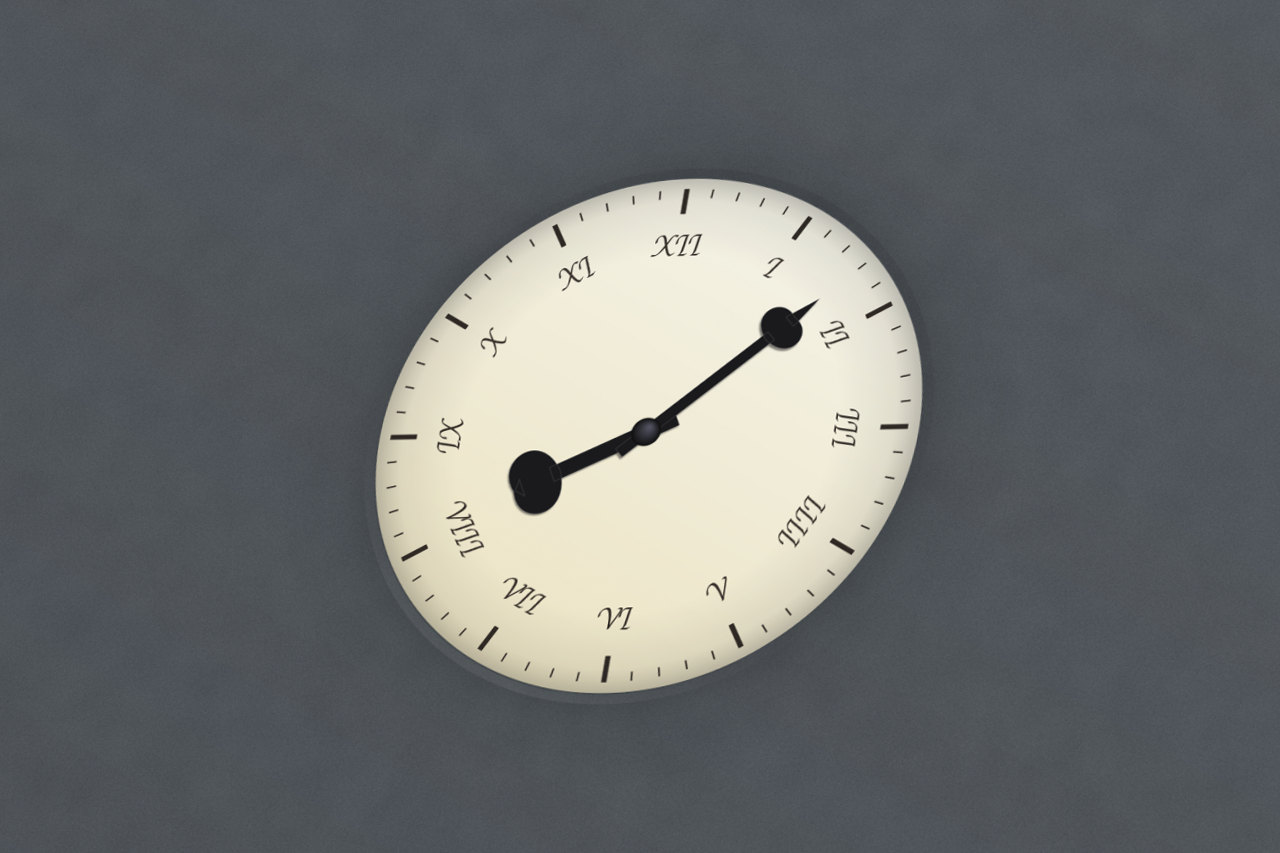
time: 8:08
